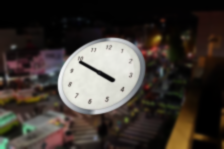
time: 3:49
